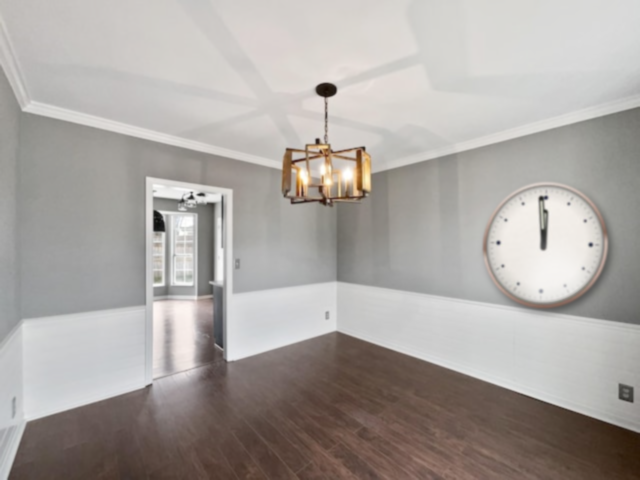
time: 11:59
